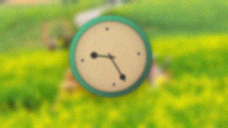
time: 9:26
